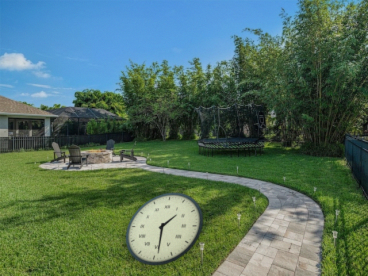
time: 1:29
